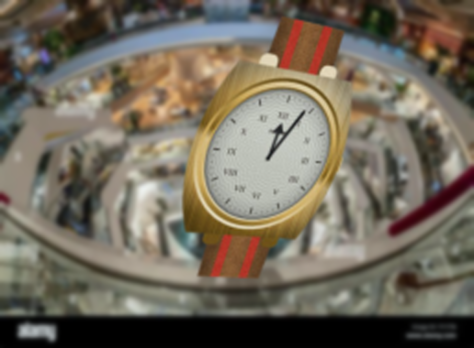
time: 12:04
